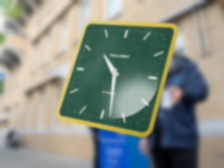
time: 10:28
